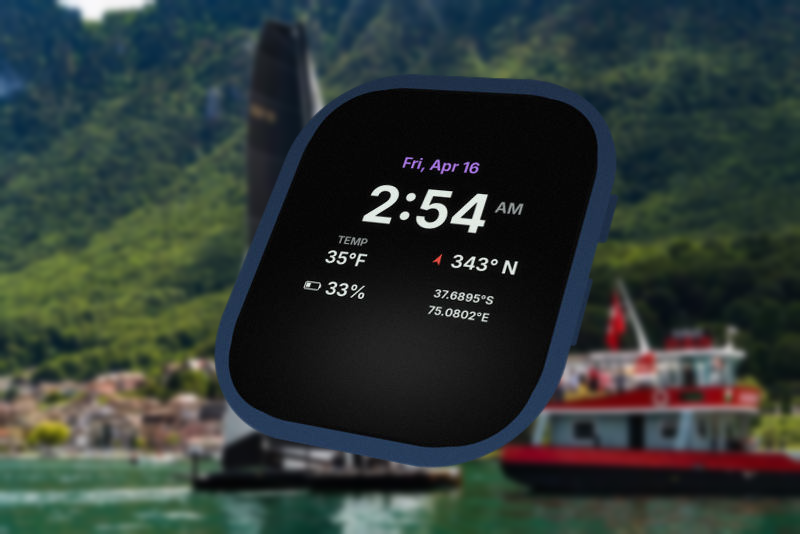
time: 2:54
